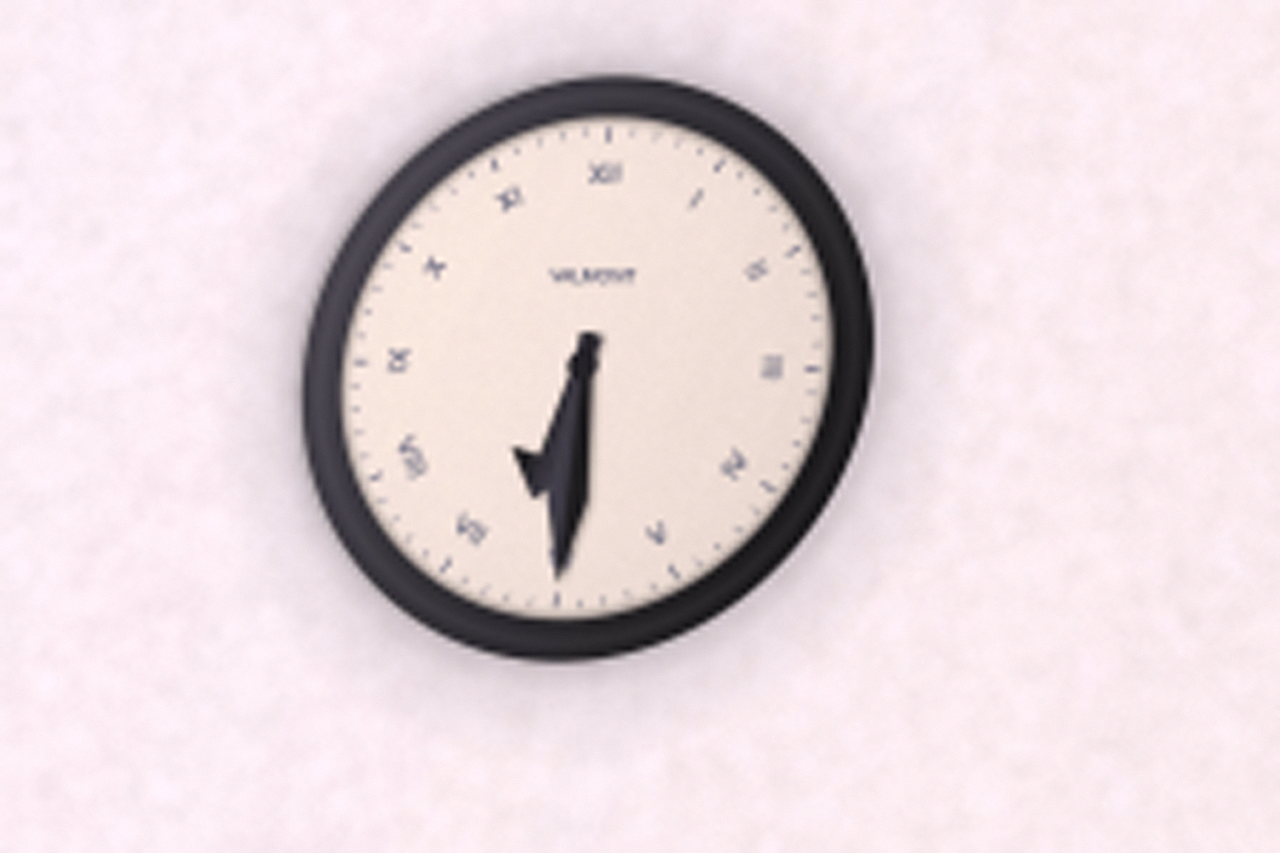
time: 6:30
